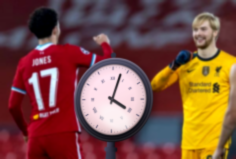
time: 4:03
